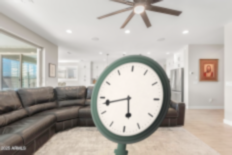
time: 5:43
